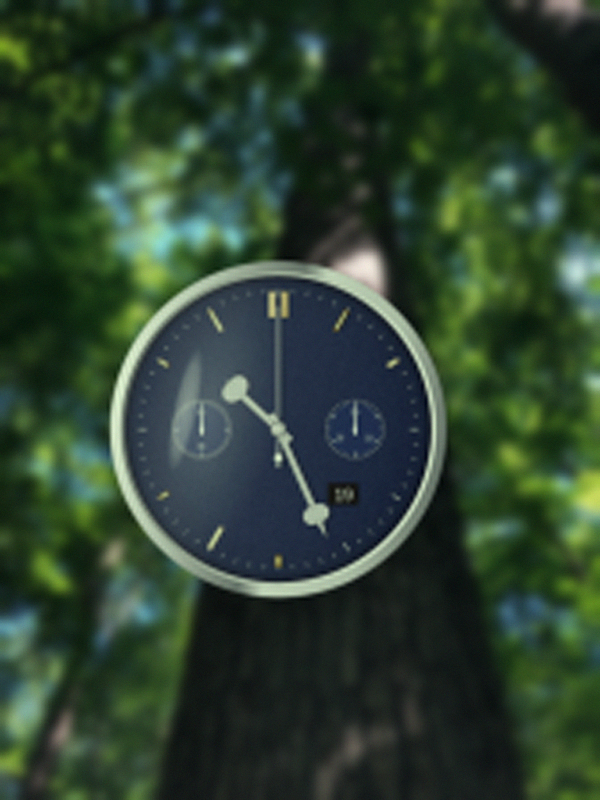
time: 10:26
